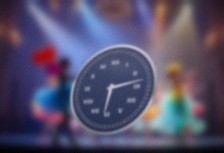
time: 6:13
